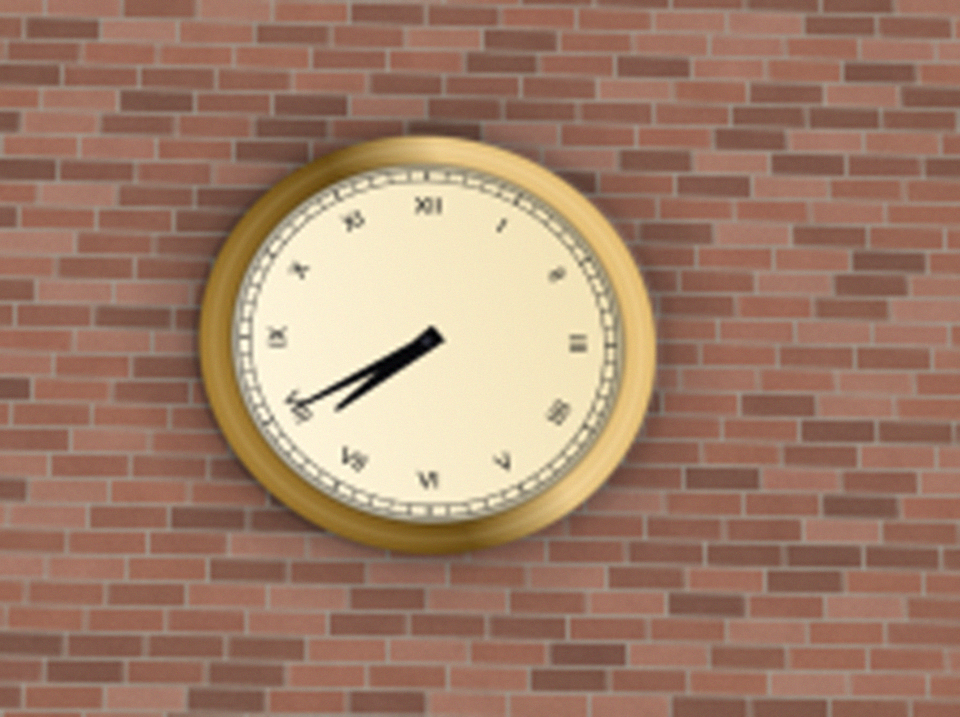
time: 7:40
